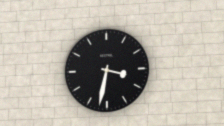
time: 3:32
